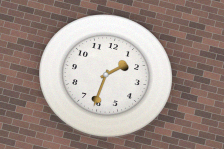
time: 1:31
